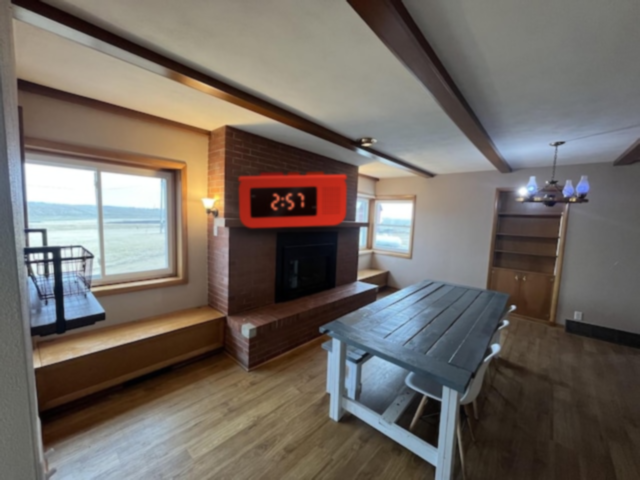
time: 2:57
